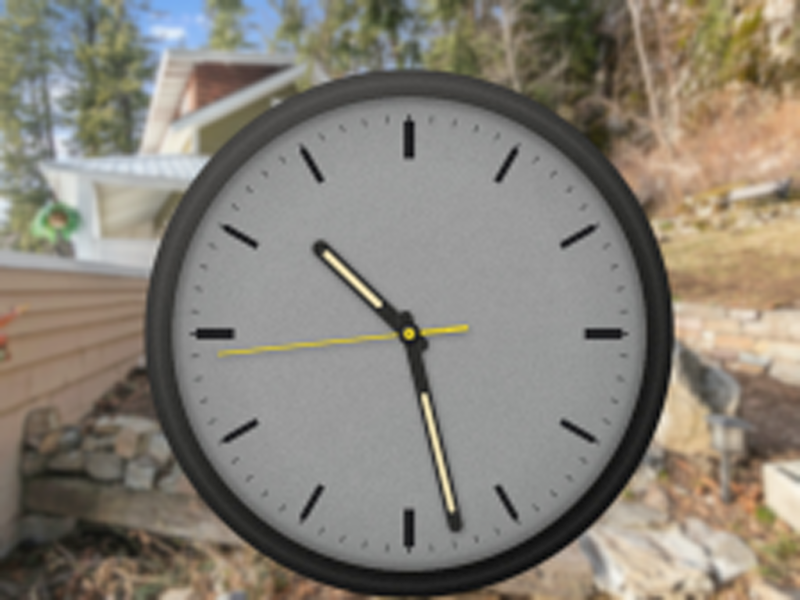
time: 10:27:44
